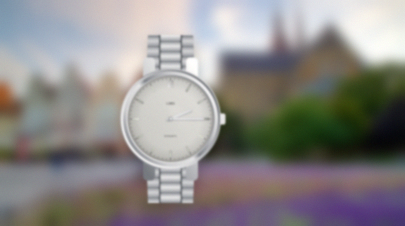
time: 2:15
